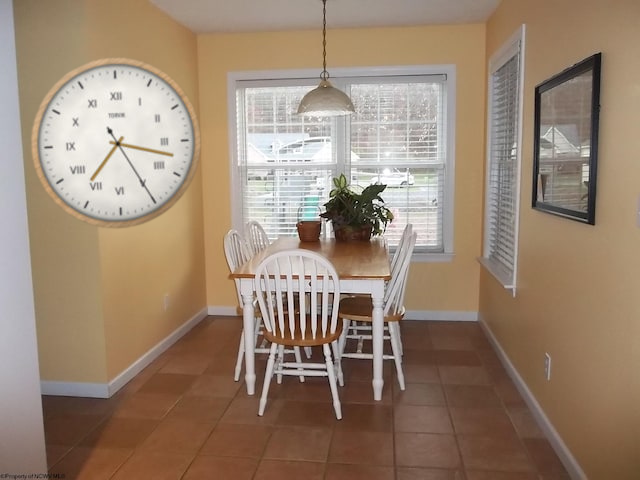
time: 7:17:25
